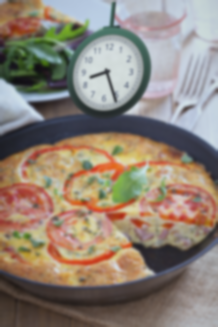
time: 8:26
